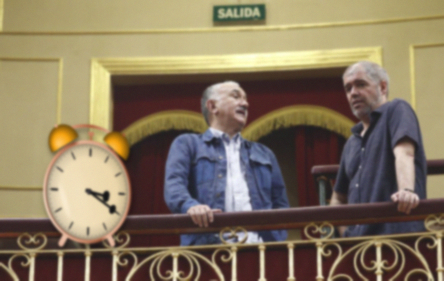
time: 3:20
